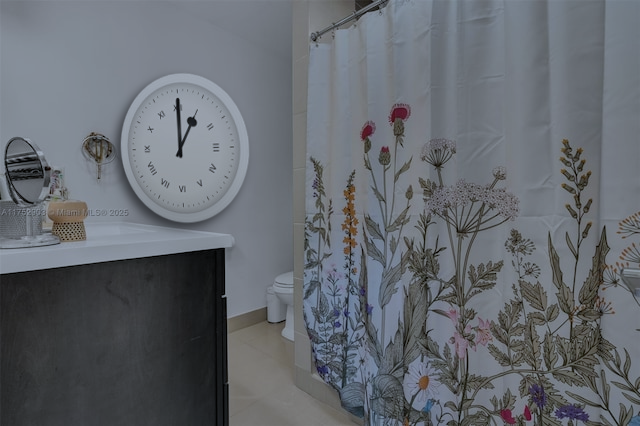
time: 1:00
